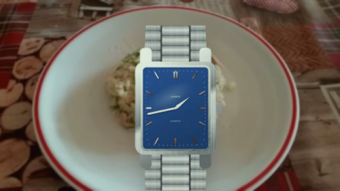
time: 1:43
